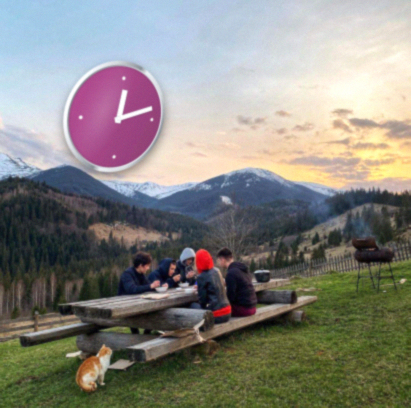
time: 12:12
